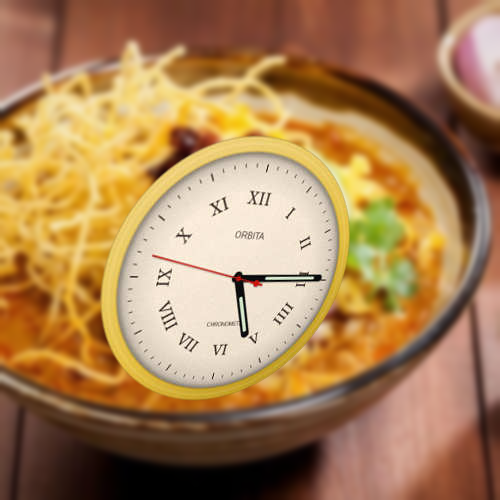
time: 5:14:47
